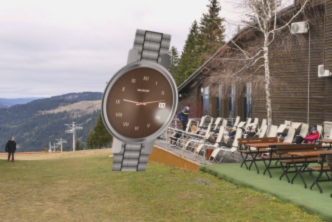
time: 9:13
